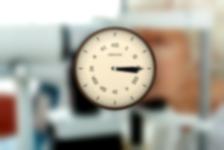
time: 3:15
